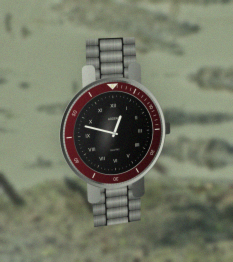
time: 12:48
